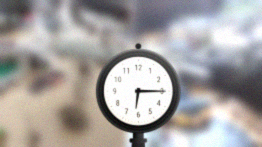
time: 6:15
